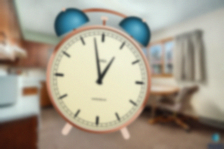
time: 12:58
